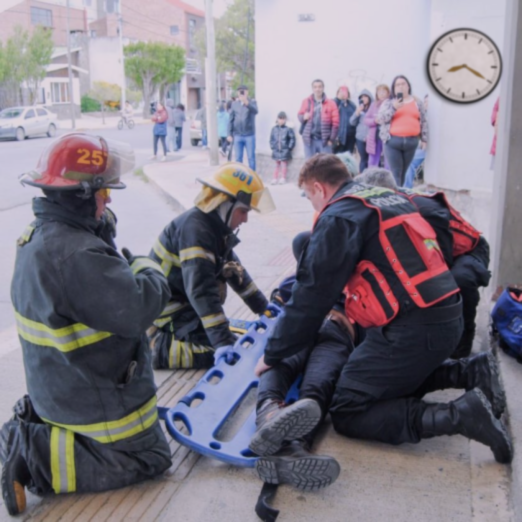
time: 8:20
